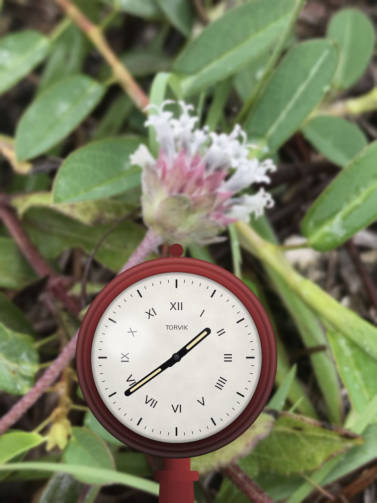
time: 1:39
